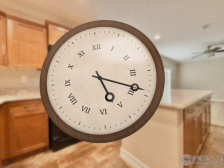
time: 5:19
